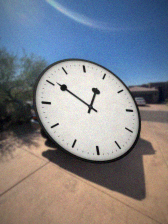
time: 12:51
